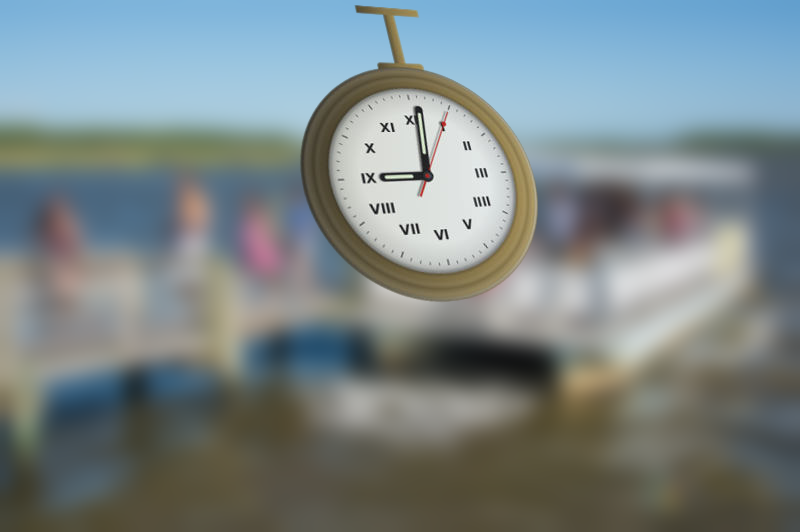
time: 9:01:05
